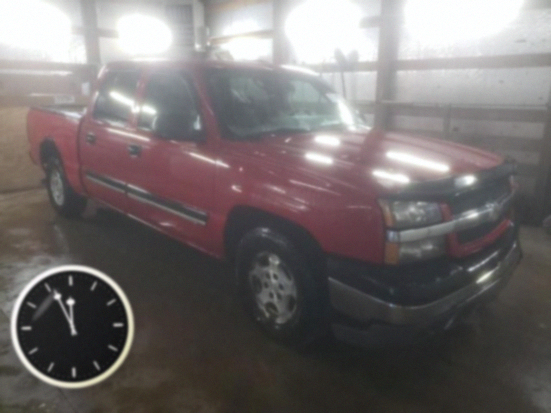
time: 11:56
